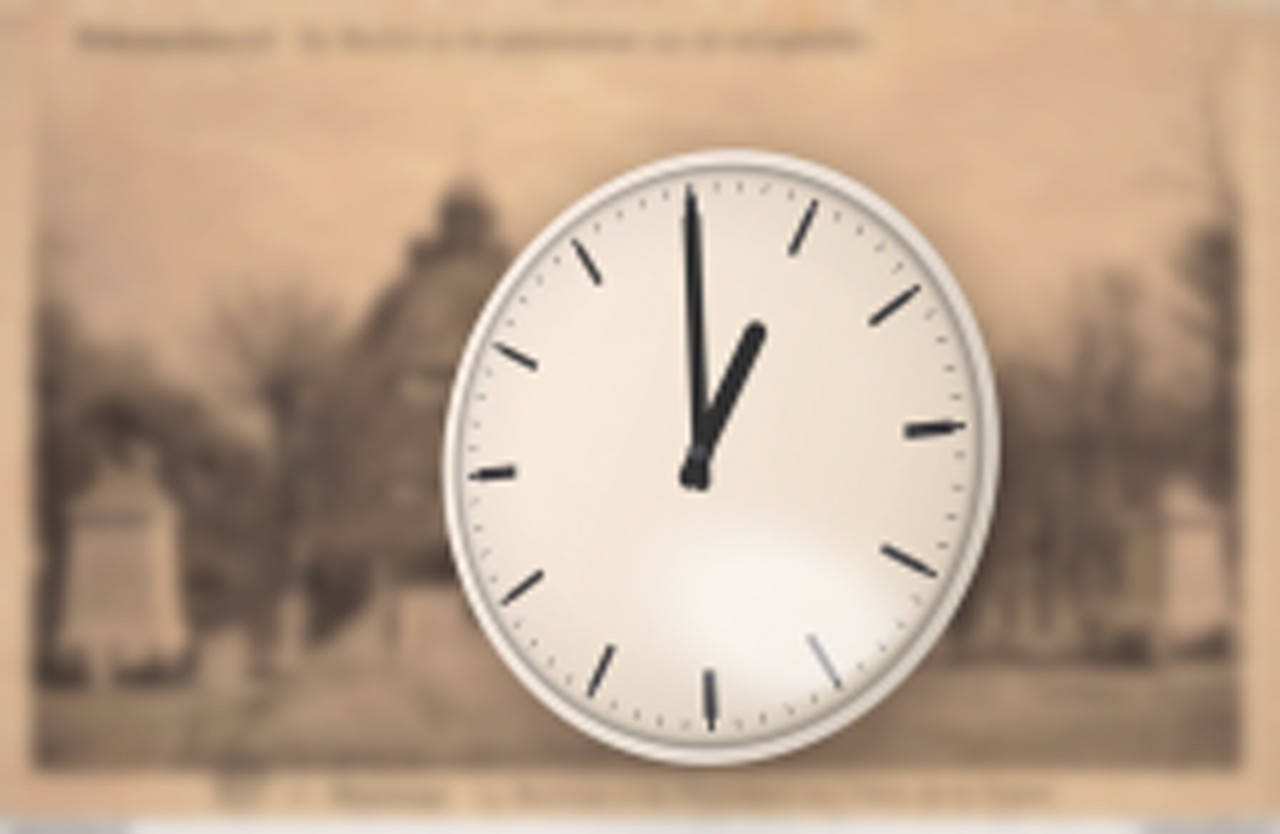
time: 1:00
